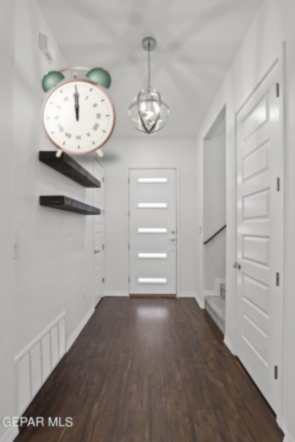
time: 12:00
